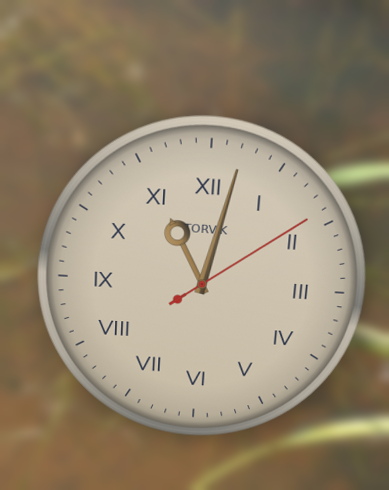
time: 11:02:09
